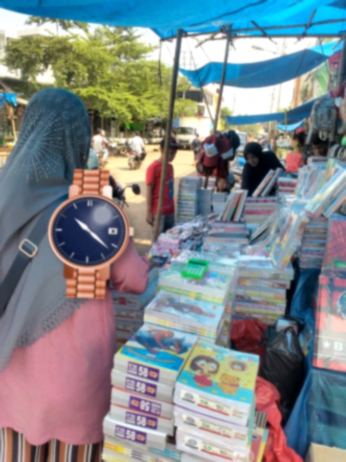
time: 10:22
